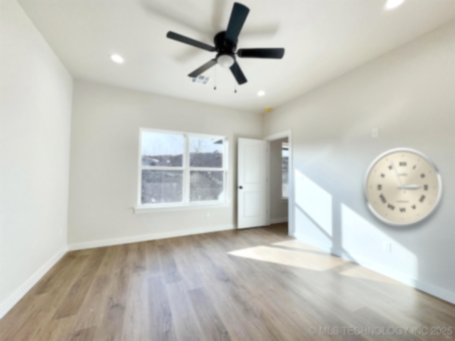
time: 2:56
